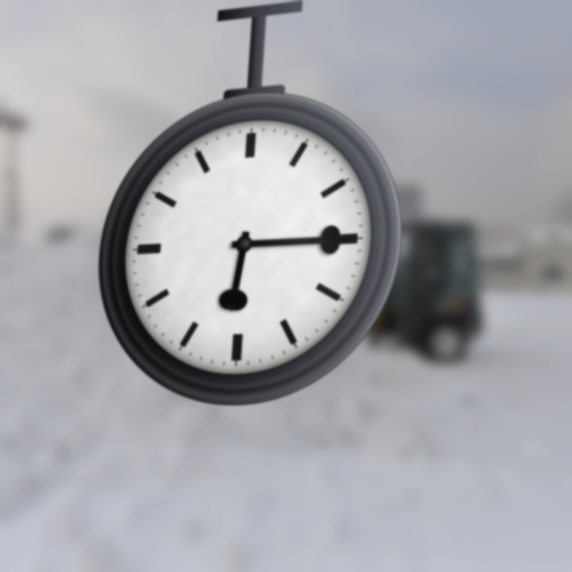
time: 6:15
